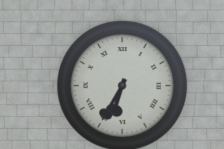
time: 6:35
